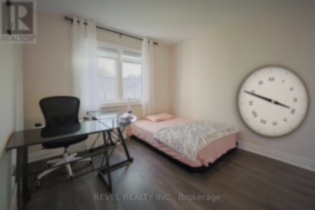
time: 3:49
